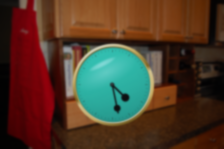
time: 4:28
